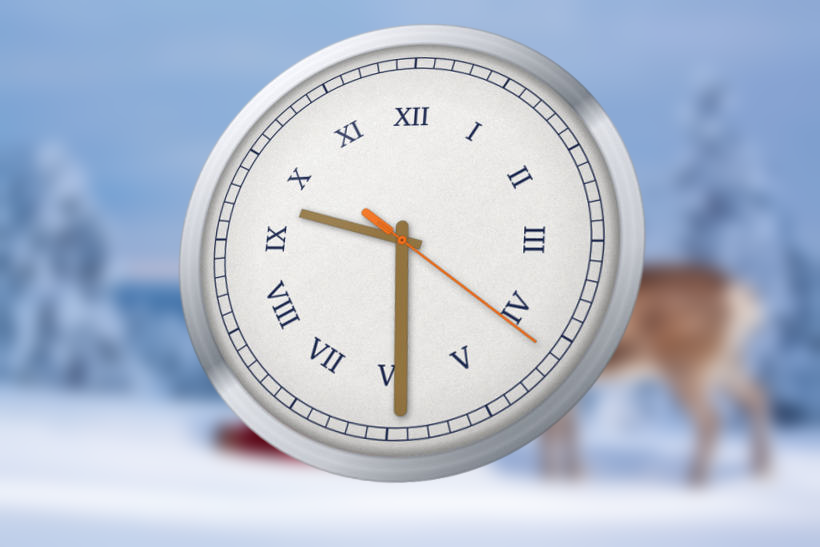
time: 9:29:21
